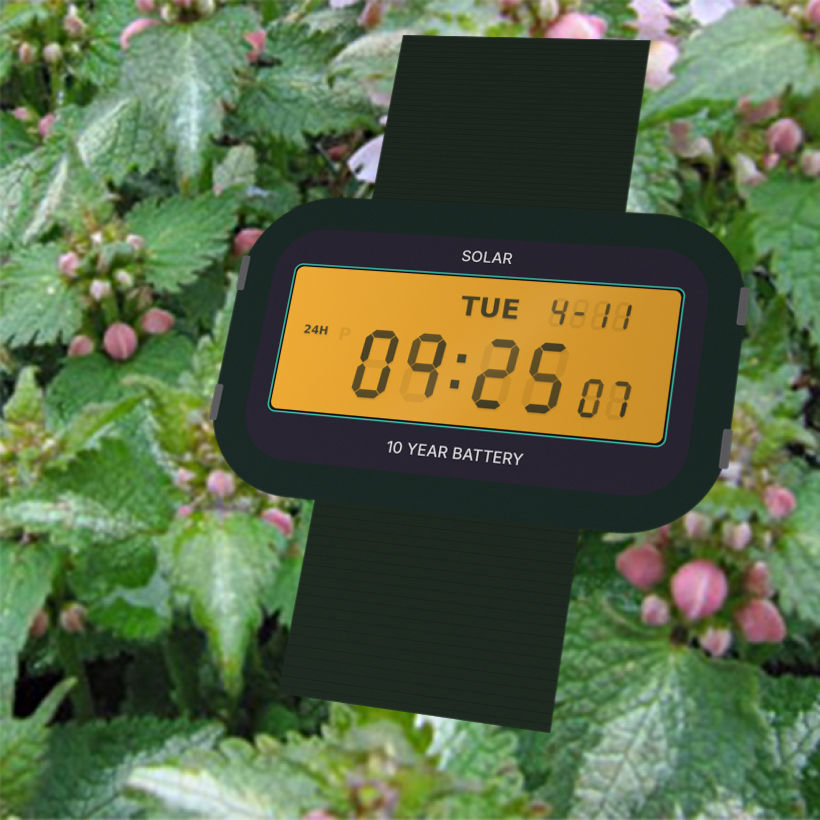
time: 9:25:07
